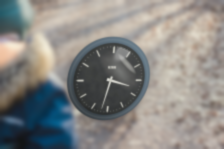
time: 3:32
